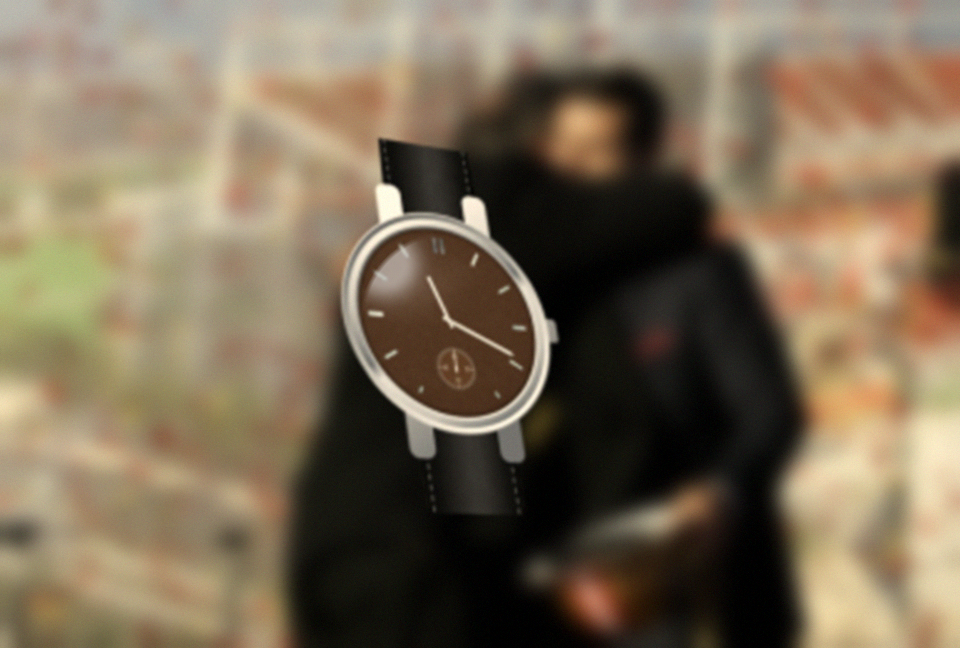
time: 11:19
